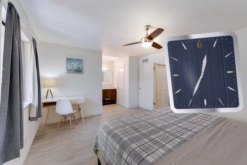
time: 12:35
